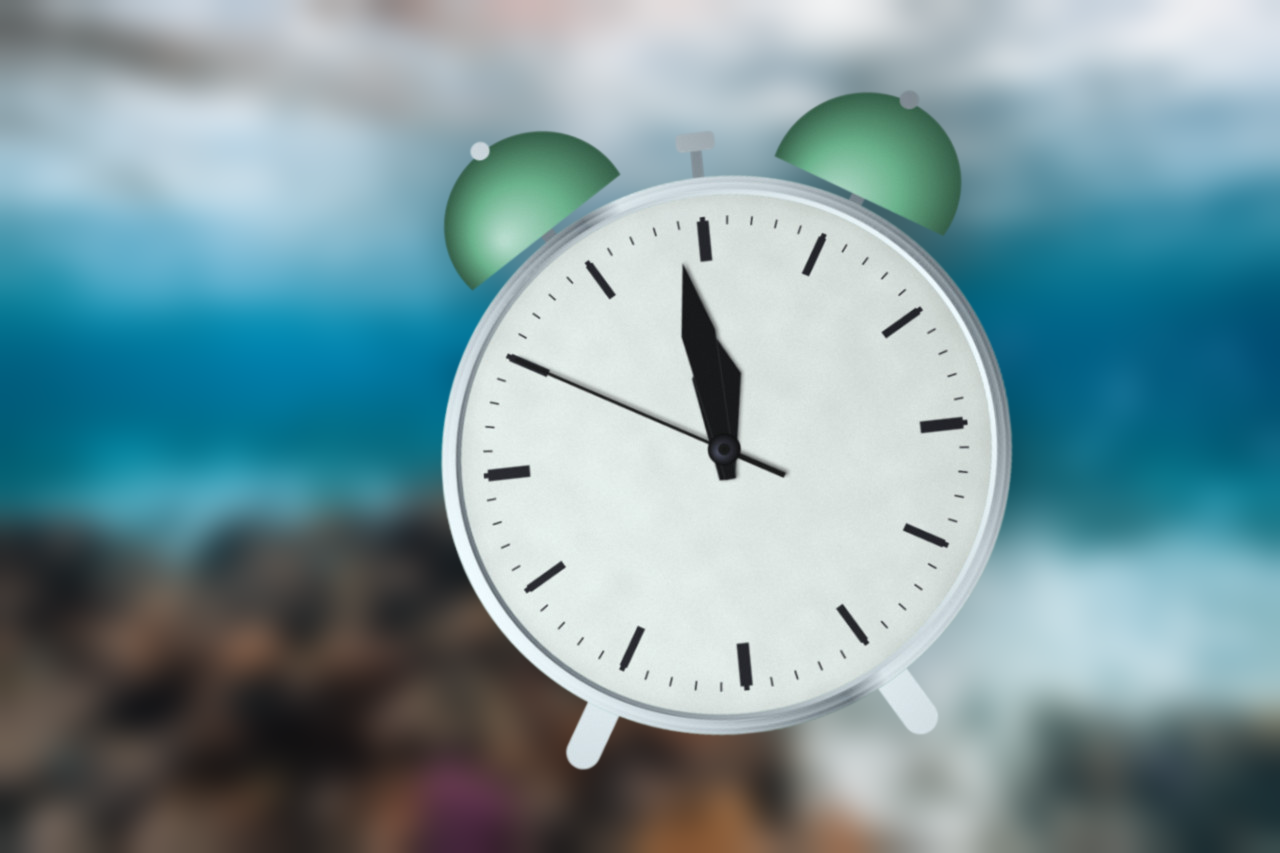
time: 11:58:50
